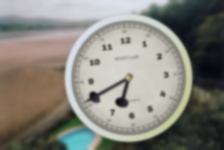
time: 6:41
